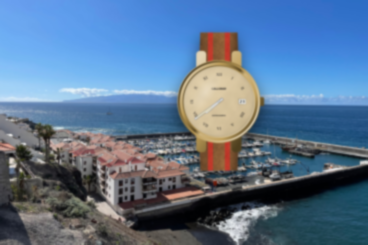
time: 7:39
